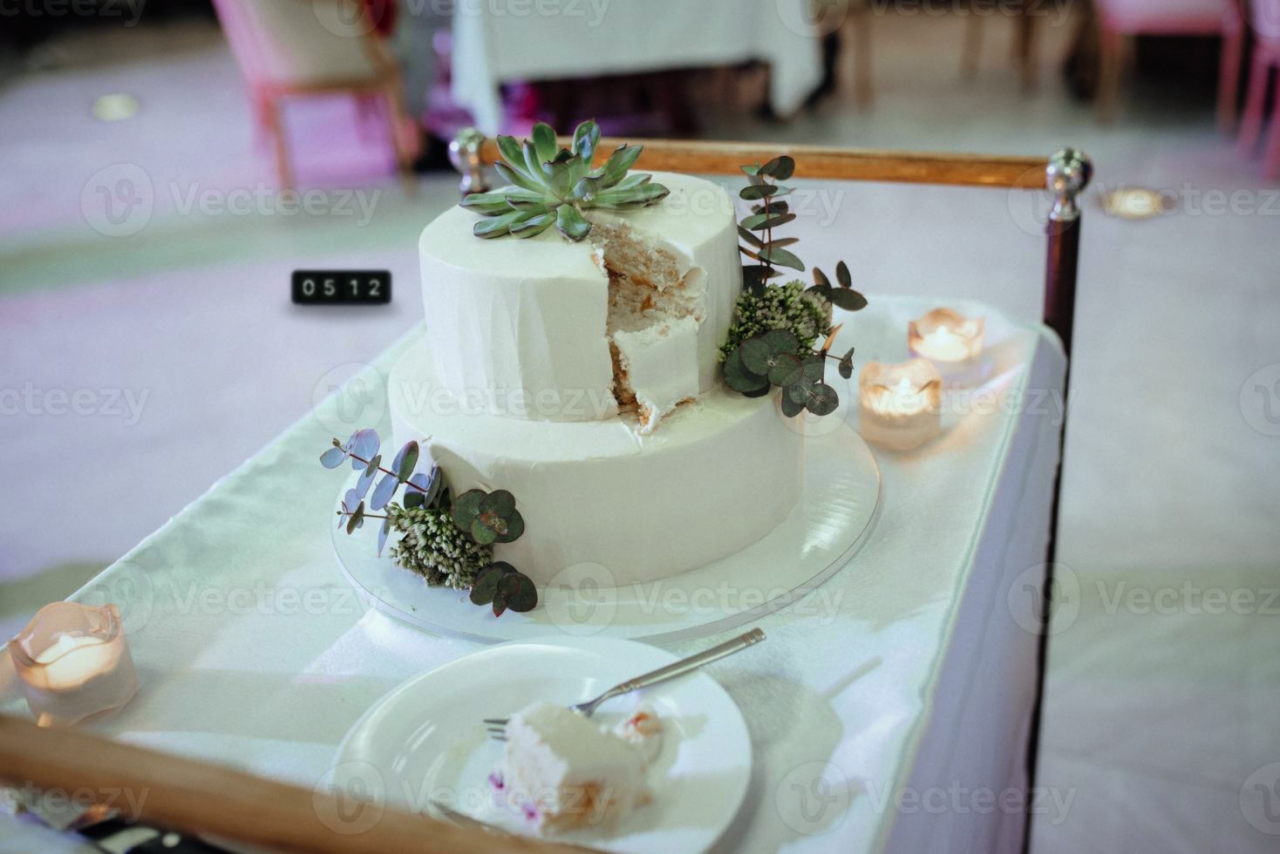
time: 5:12
